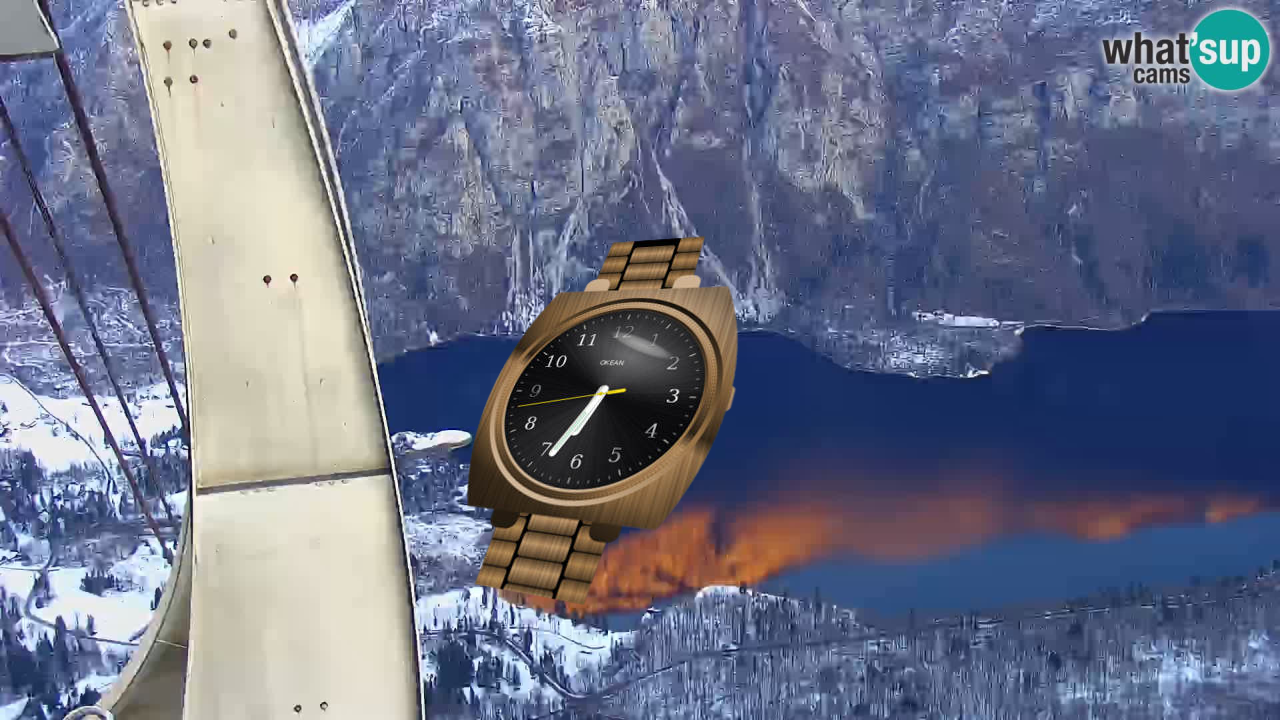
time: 6:33:43
